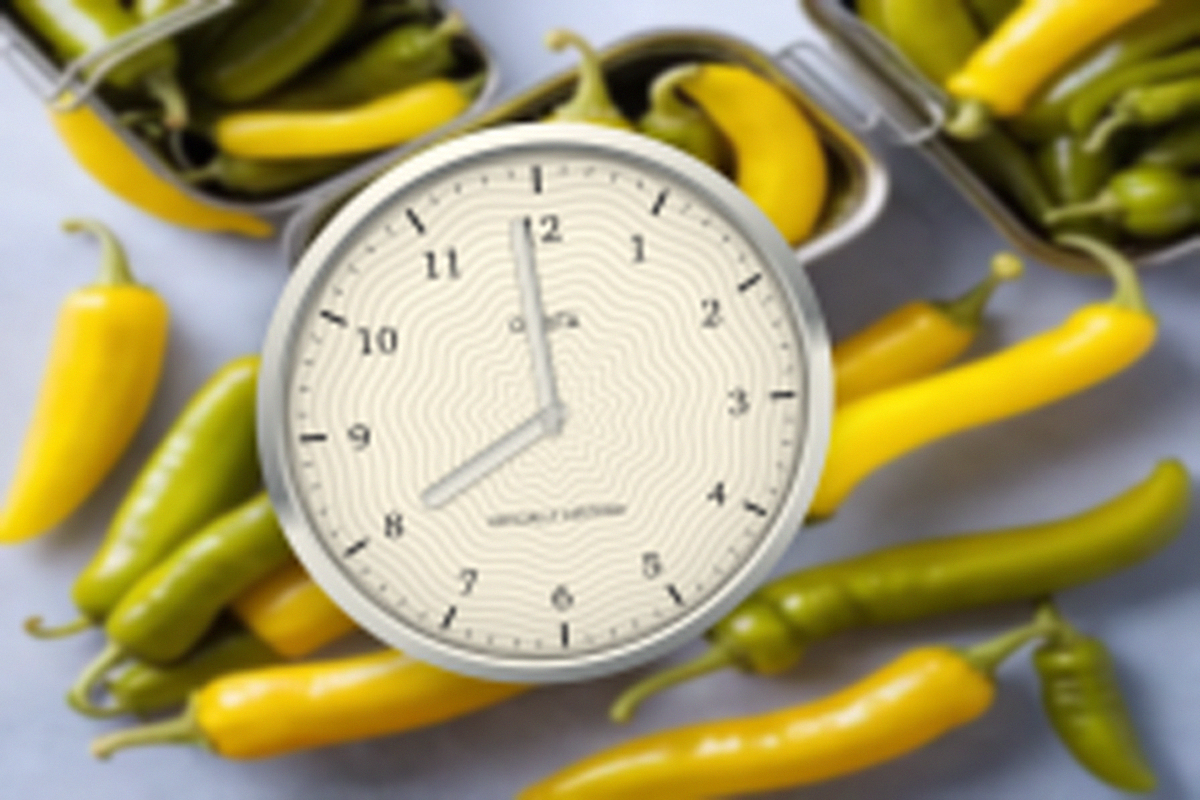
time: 7:59
